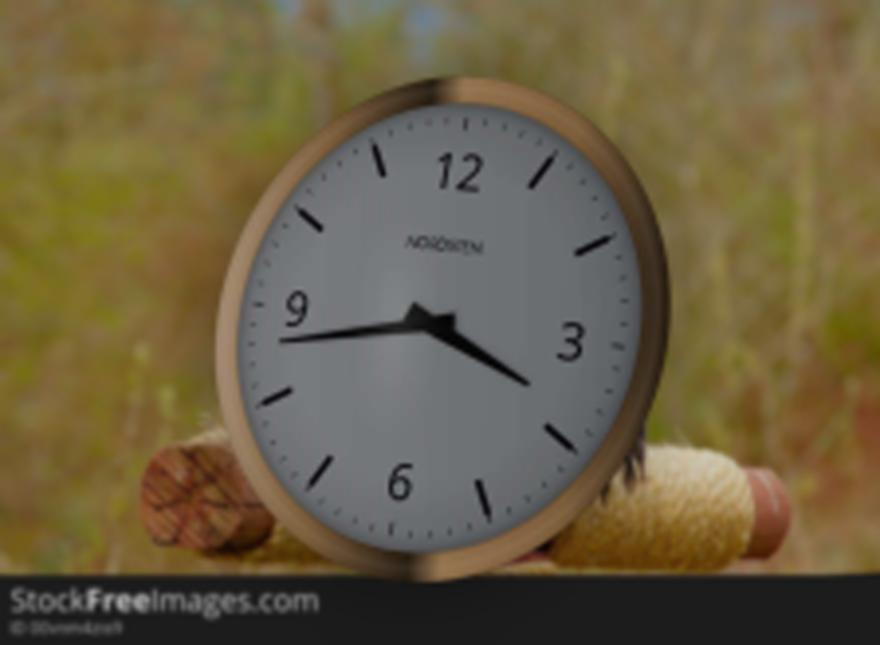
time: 3:43
